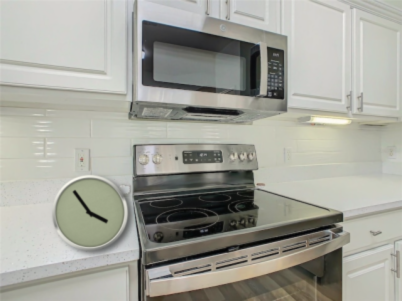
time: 3:54
